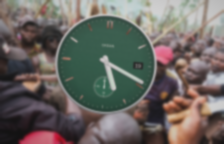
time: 5:19
